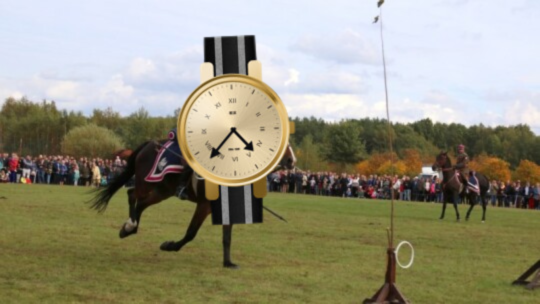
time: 4:37
